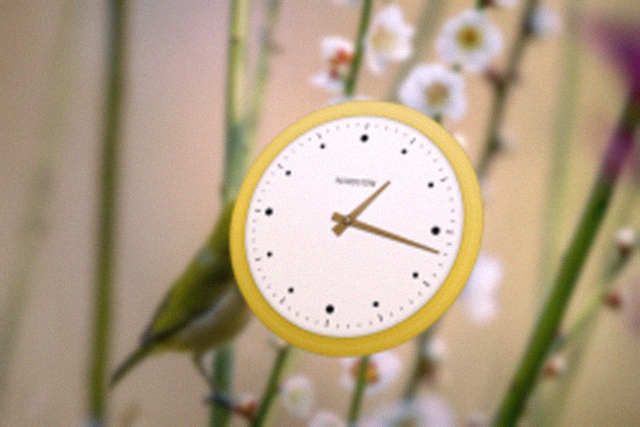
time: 1:17
